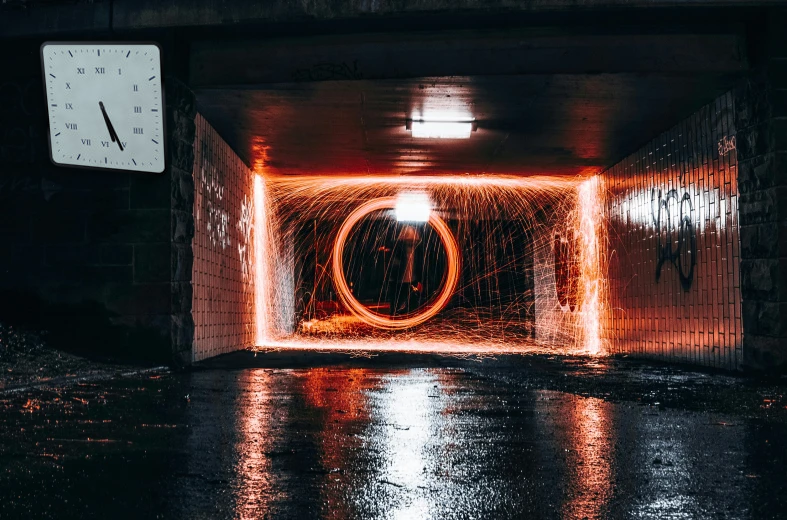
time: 5:26
